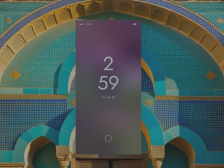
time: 2:59
